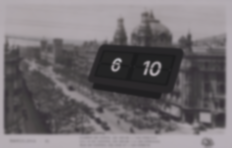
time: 6:10
